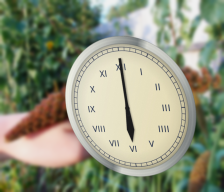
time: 6:00
